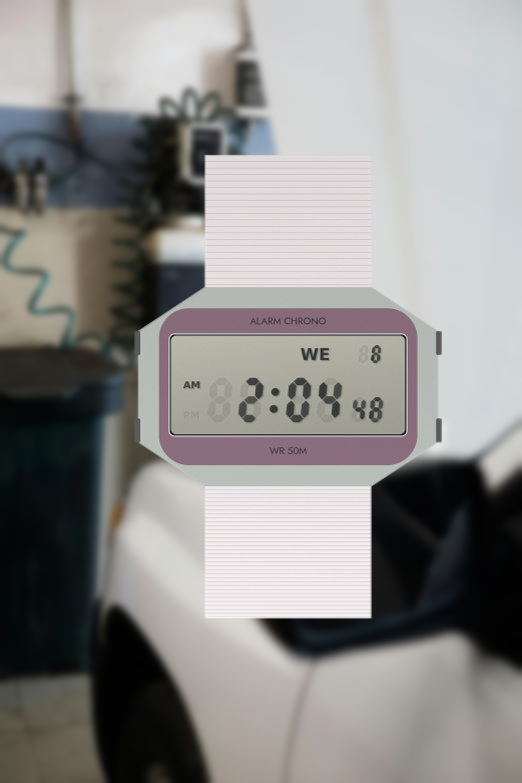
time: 2:04:48
